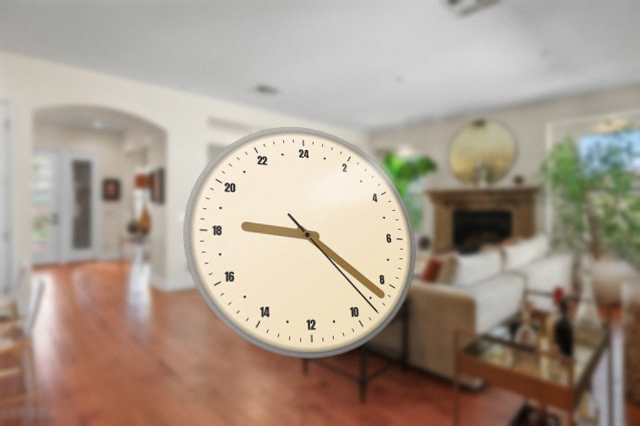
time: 18:21:23
